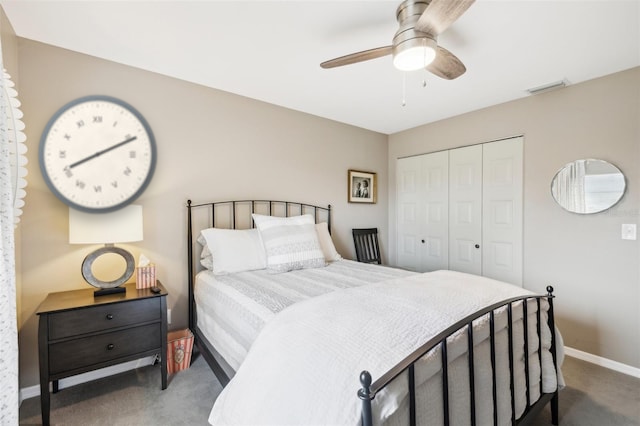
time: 8:11
